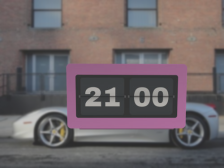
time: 21:00
